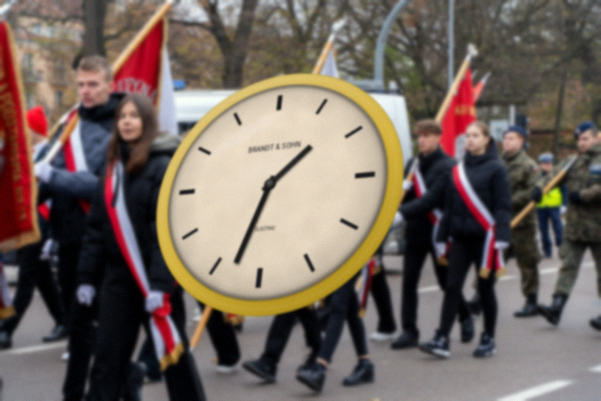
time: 1:33
